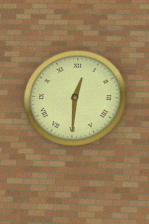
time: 12:30
